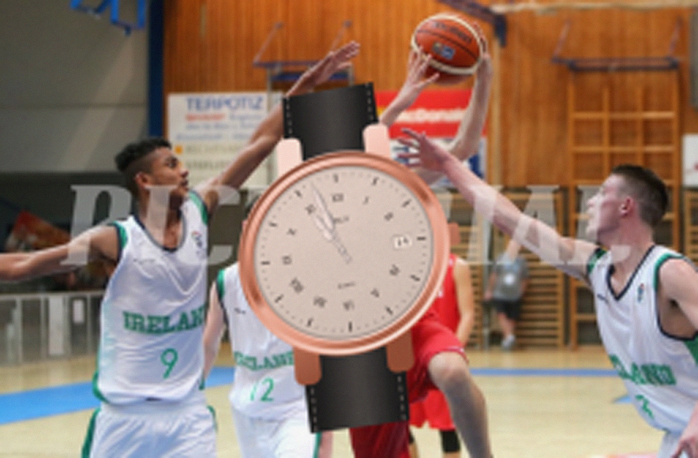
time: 10:57
